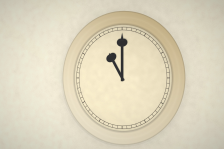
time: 11:00
